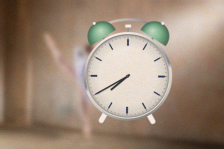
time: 7:40
